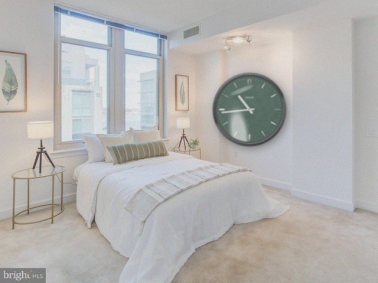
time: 10:44
